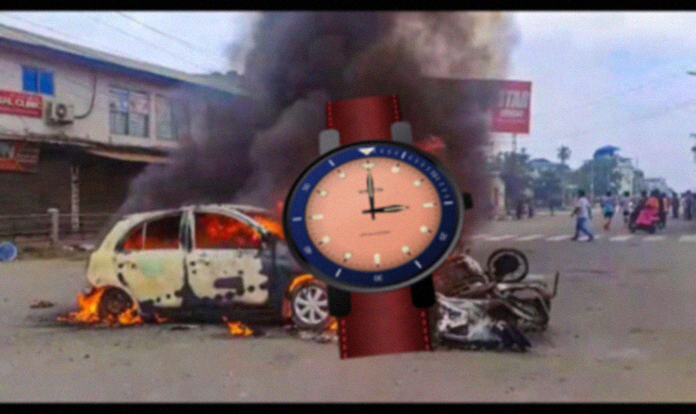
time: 3:00
